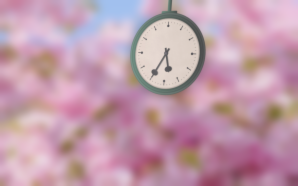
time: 5:35
